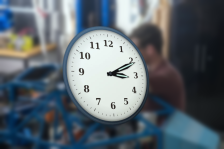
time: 3:11
